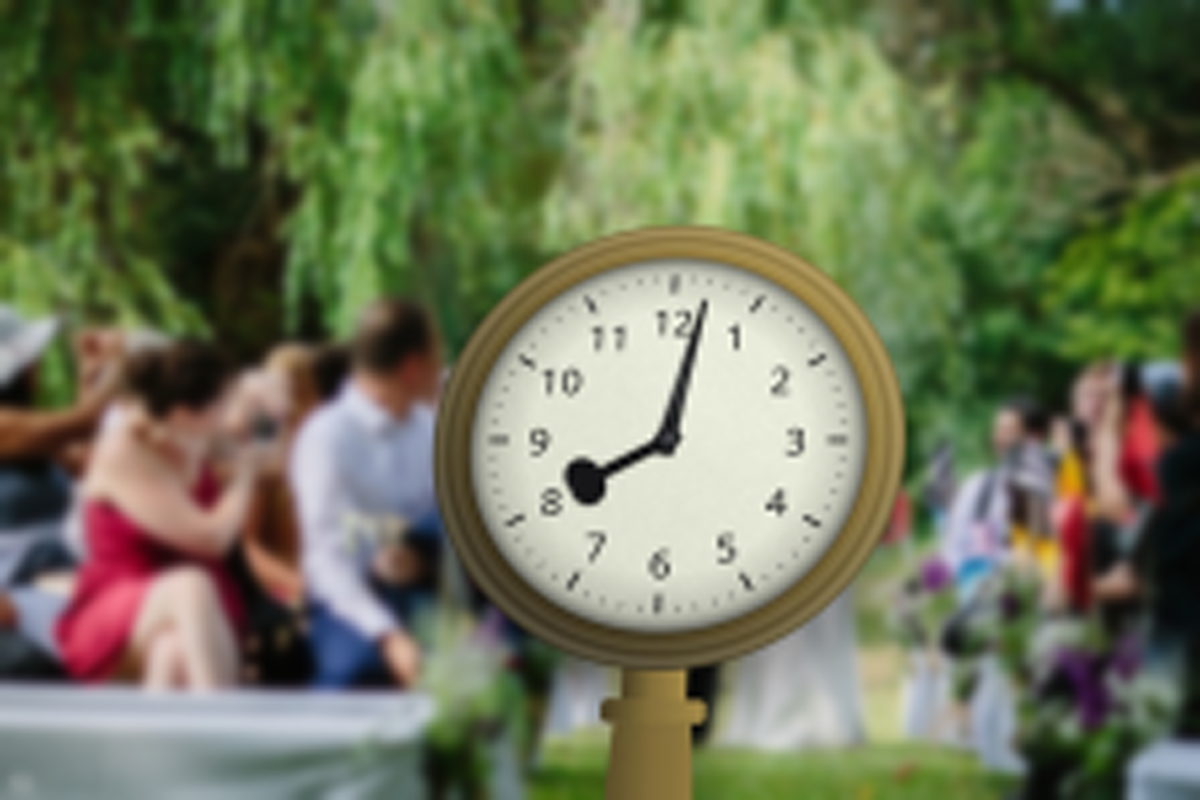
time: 8:02
